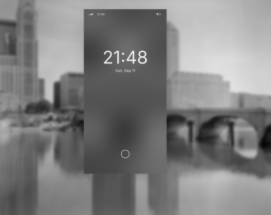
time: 21:48
